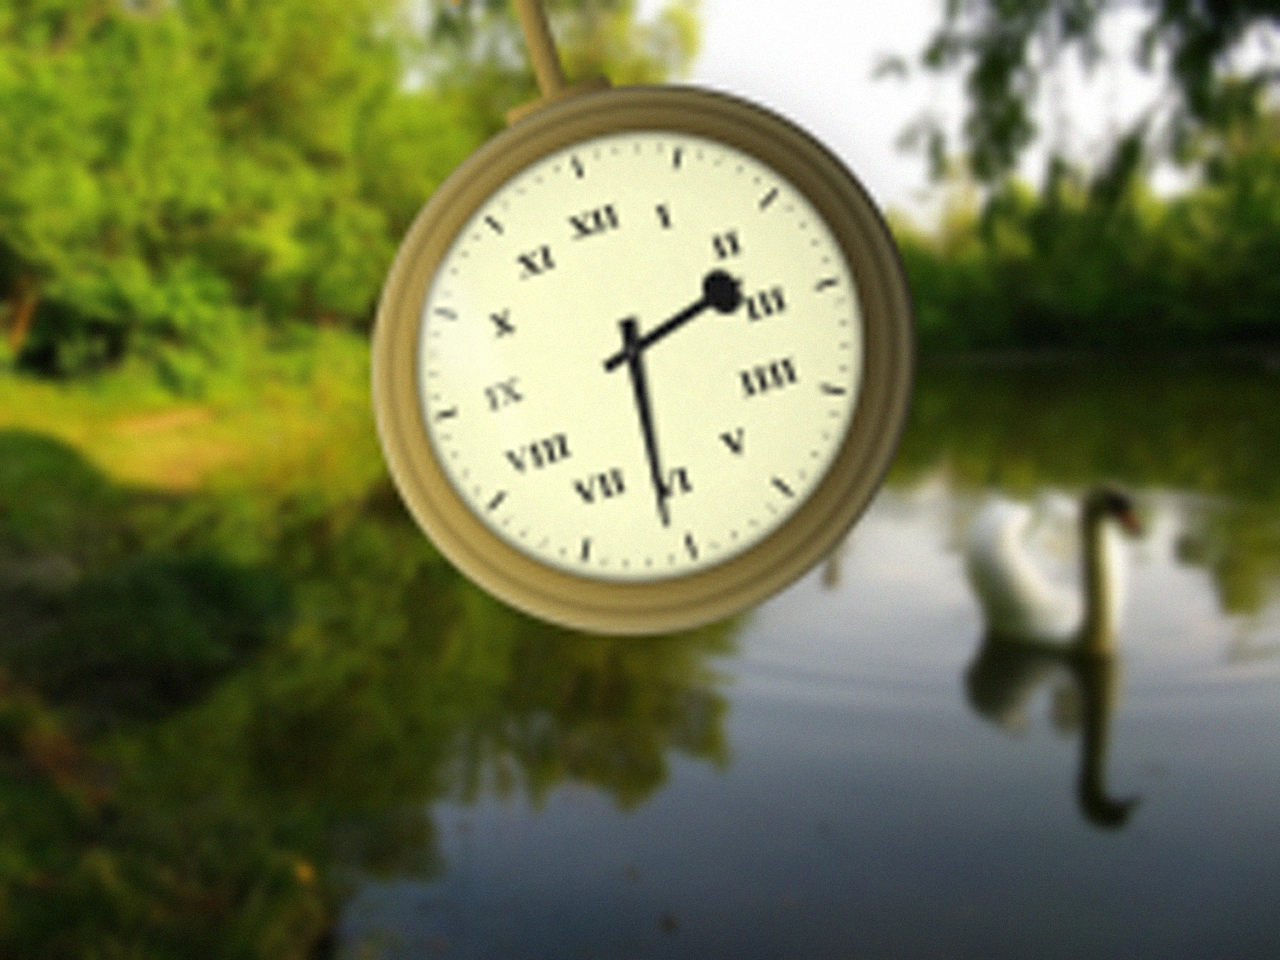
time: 2:31
